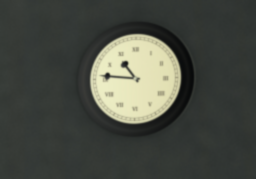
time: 10:46
